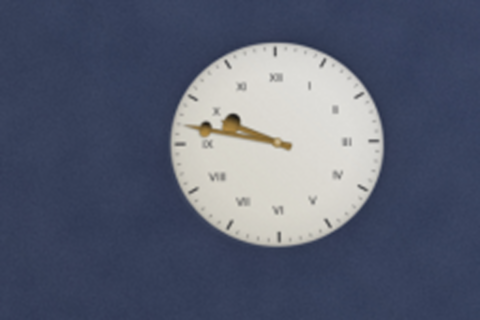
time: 9:47
